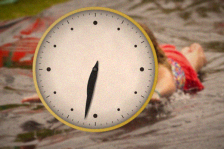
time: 6:32
